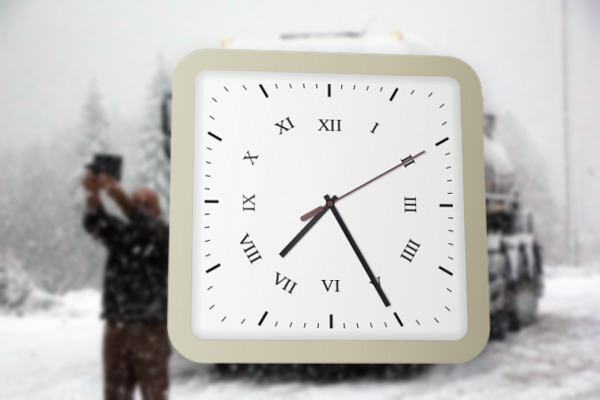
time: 7:25:10
